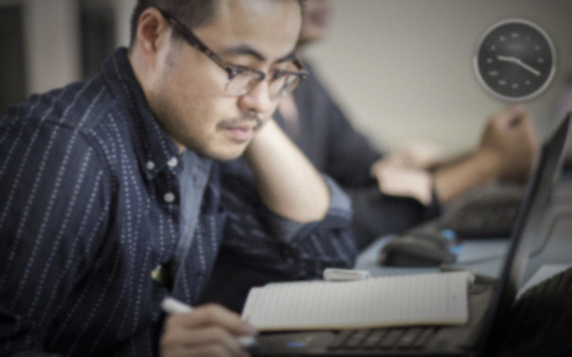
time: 9:20
